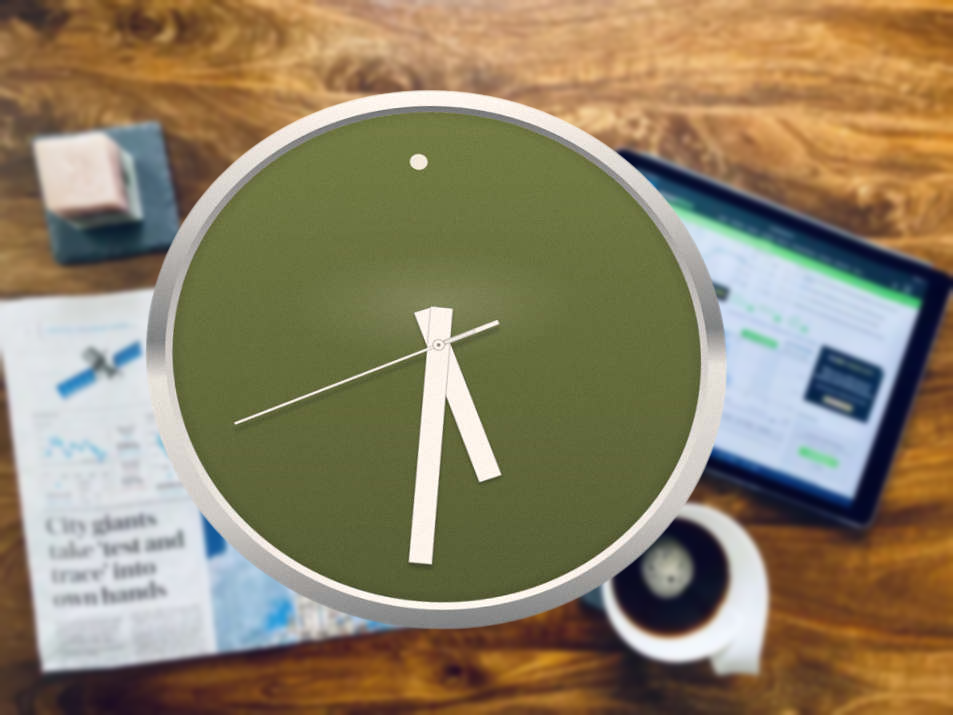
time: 5:31:42
